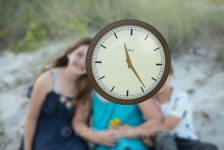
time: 11:24
